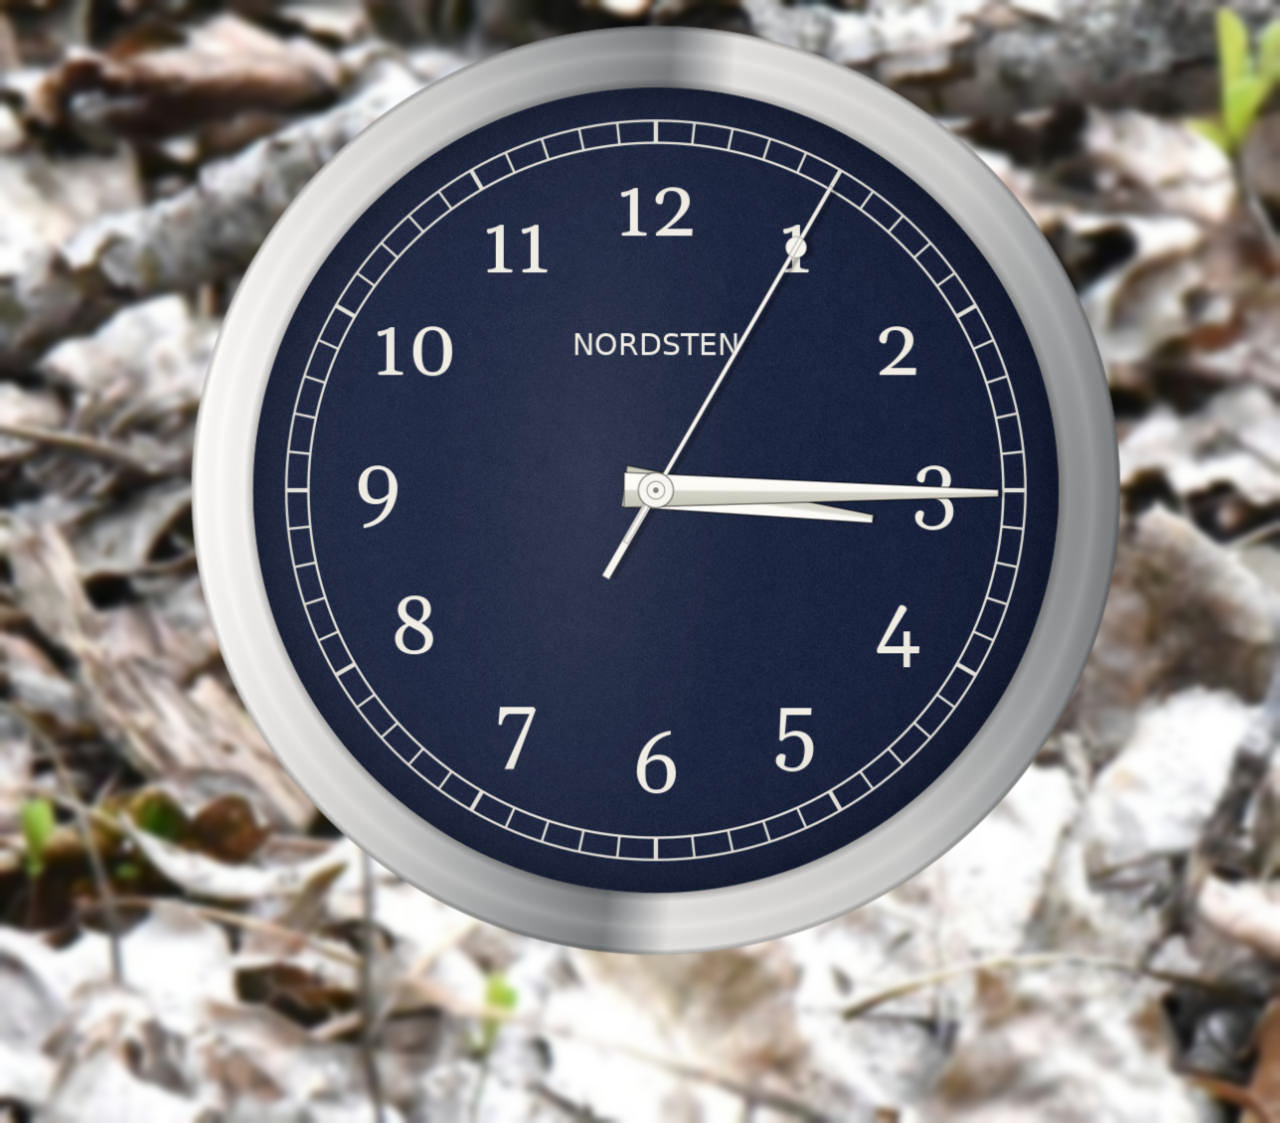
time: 3:15:05
